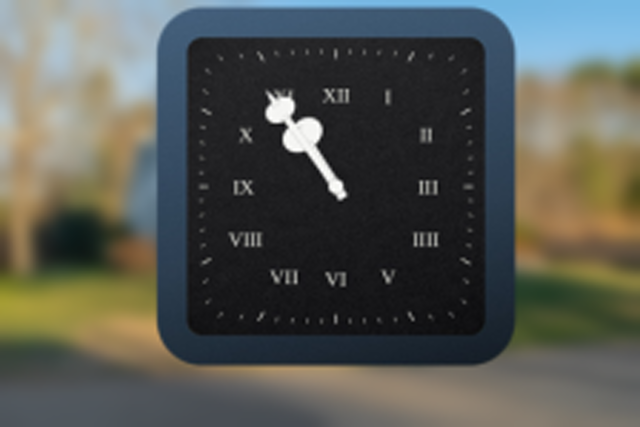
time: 10:54
